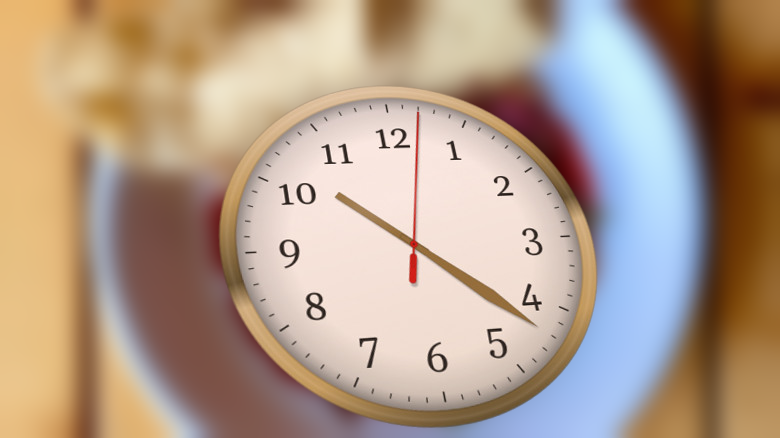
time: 10:22:02
